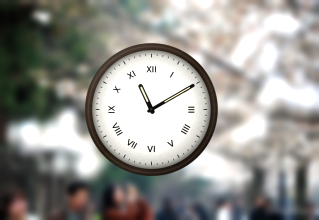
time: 11:10
